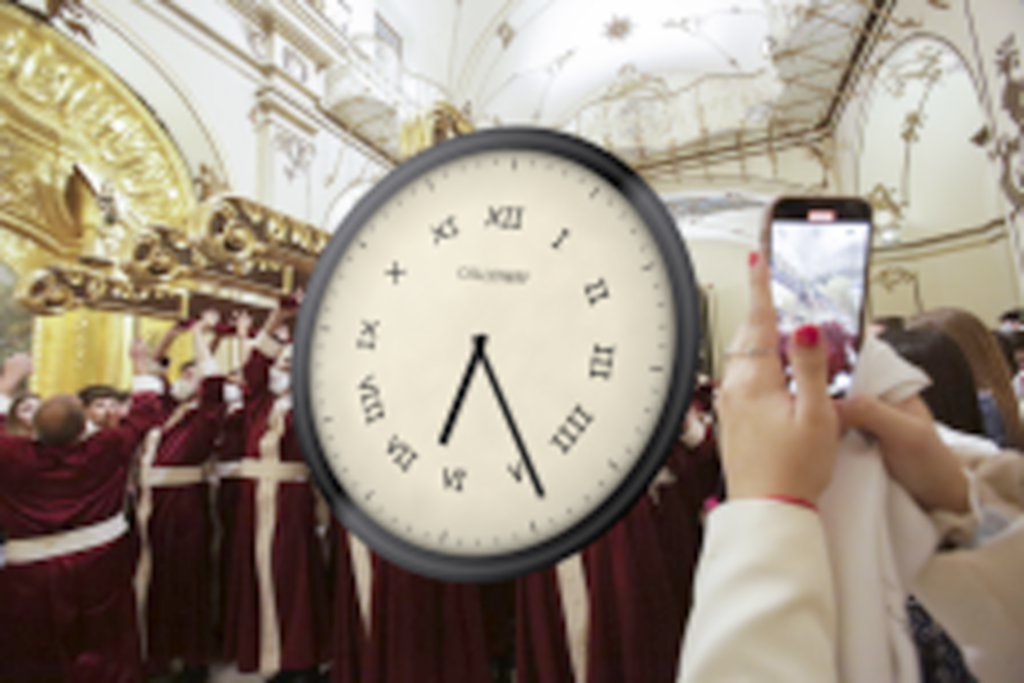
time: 6:24
